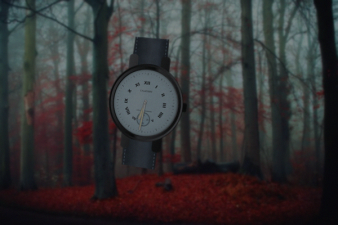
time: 6:31
